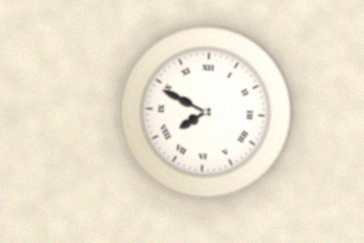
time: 7:49
